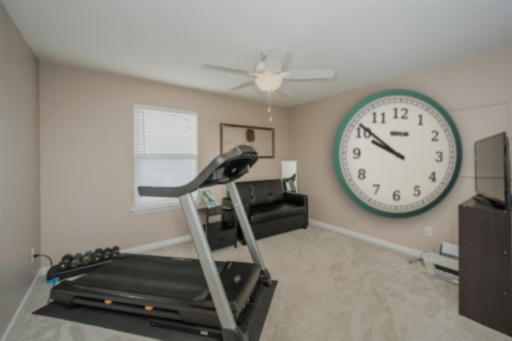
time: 9:51
